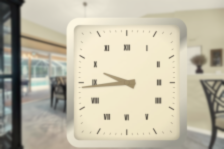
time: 9:44
